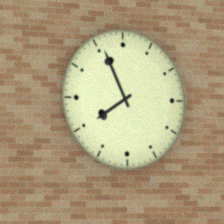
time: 7:56
